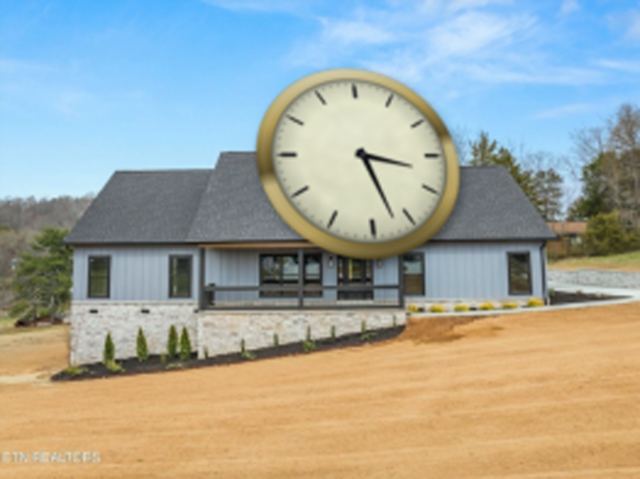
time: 3:27
